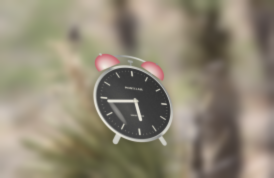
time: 5:44
